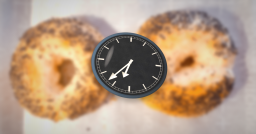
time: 6:37
